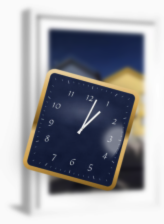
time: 1:02
